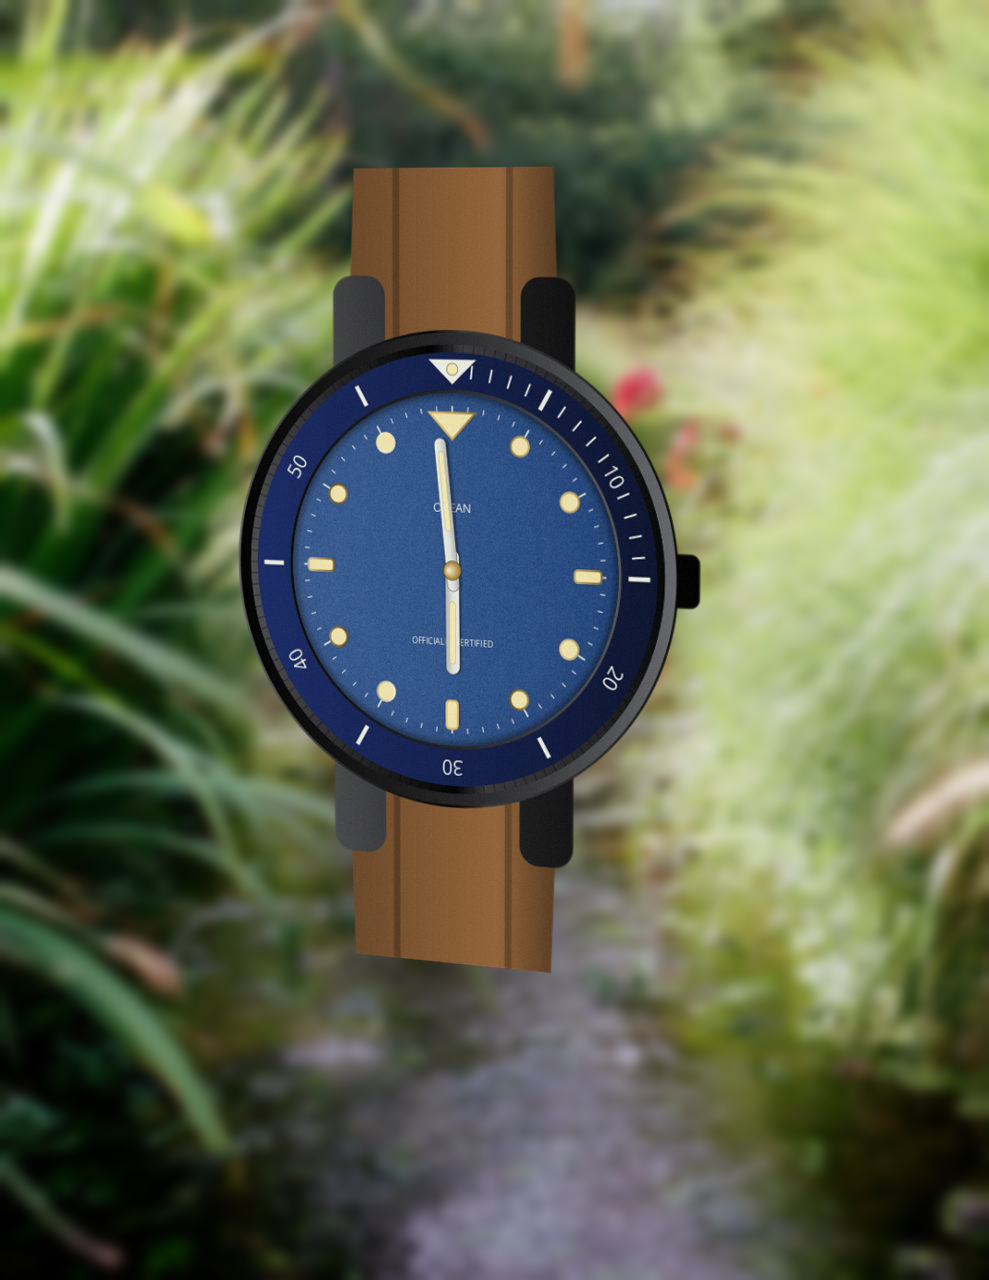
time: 5:59
